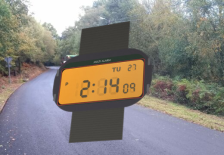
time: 2:14:09
